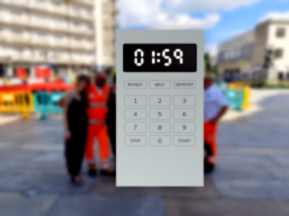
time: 1:59
